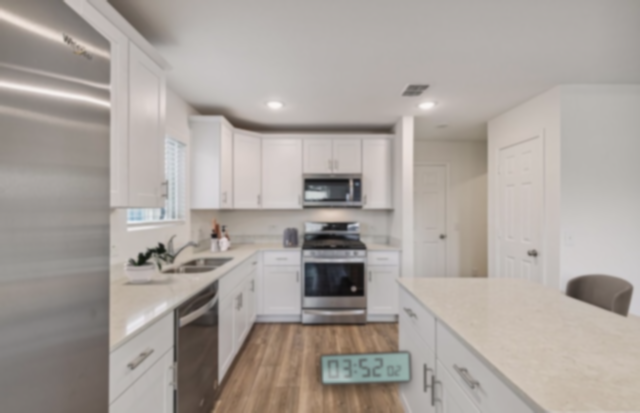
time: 3:52
